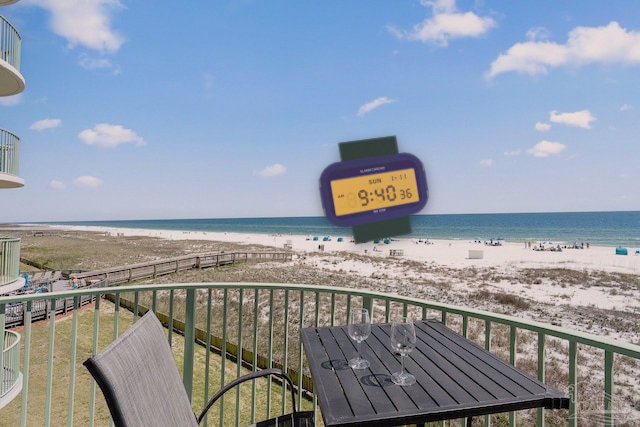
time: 9:40:36
